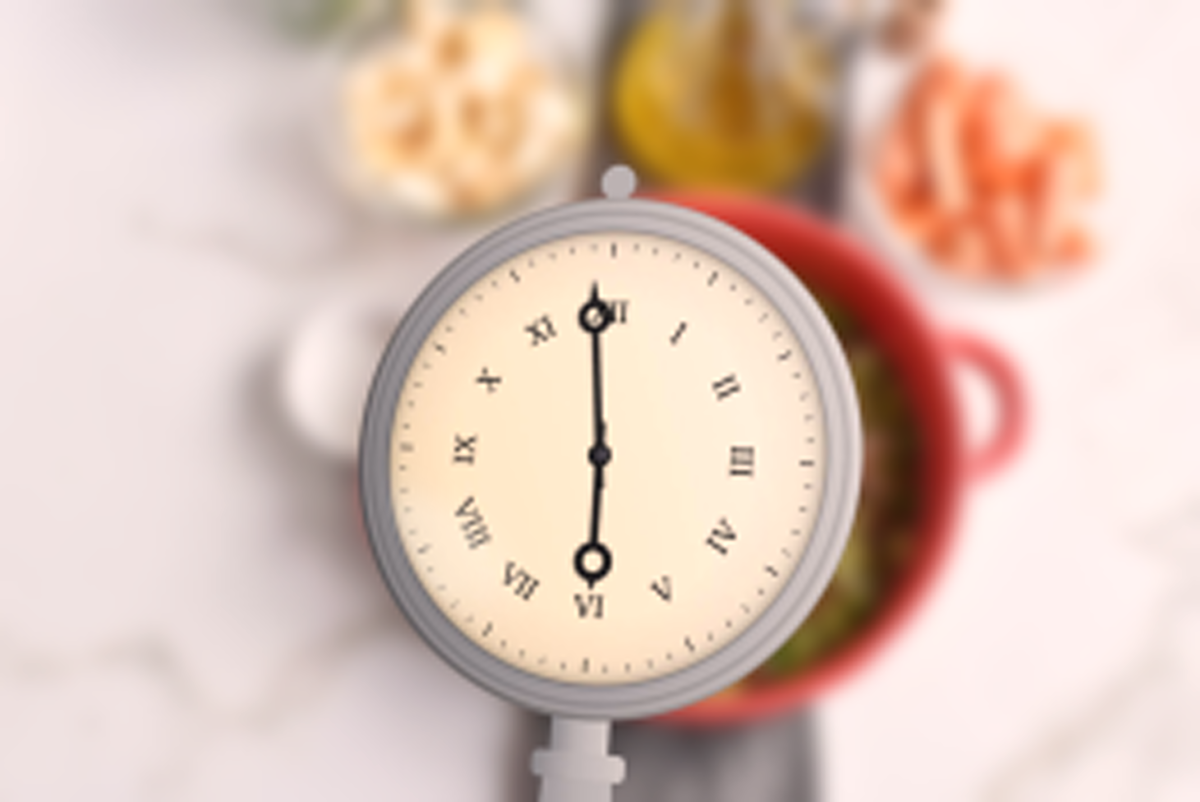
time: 5:59
